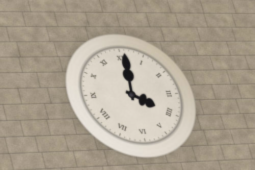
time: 4:01
